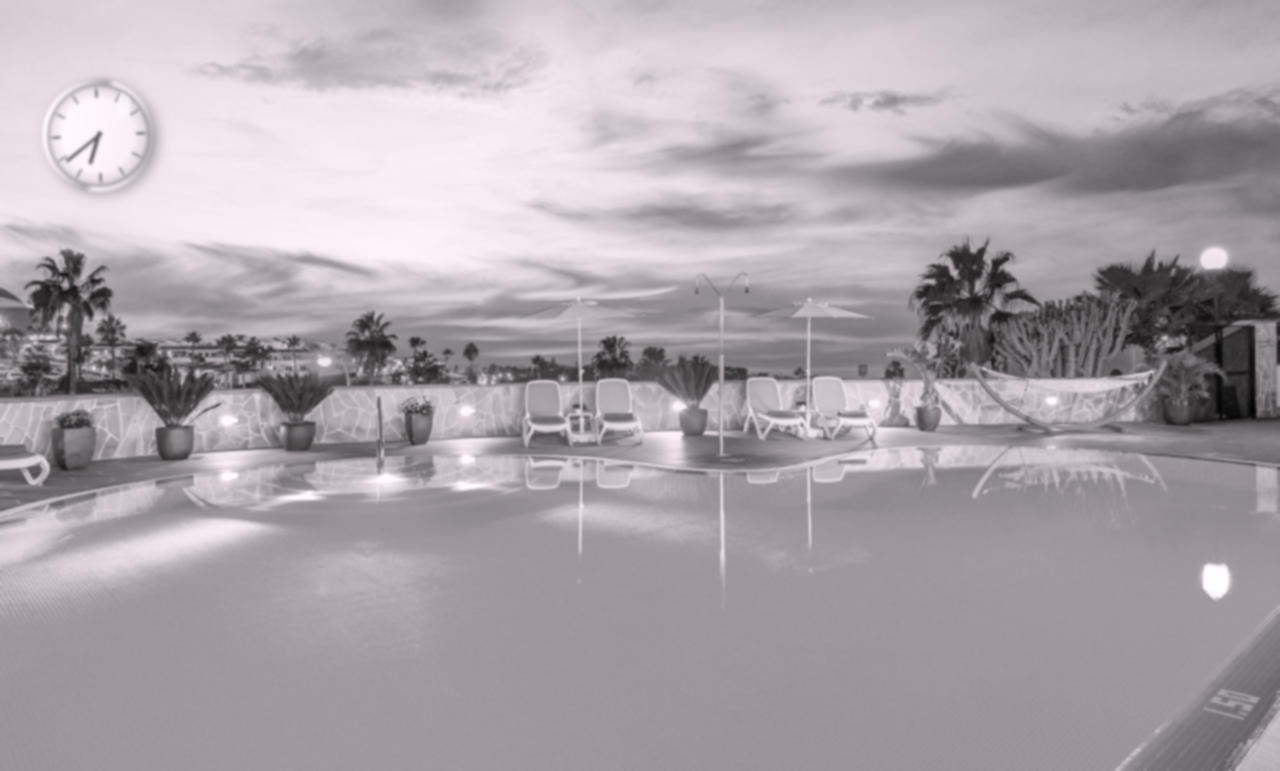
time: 6:39
